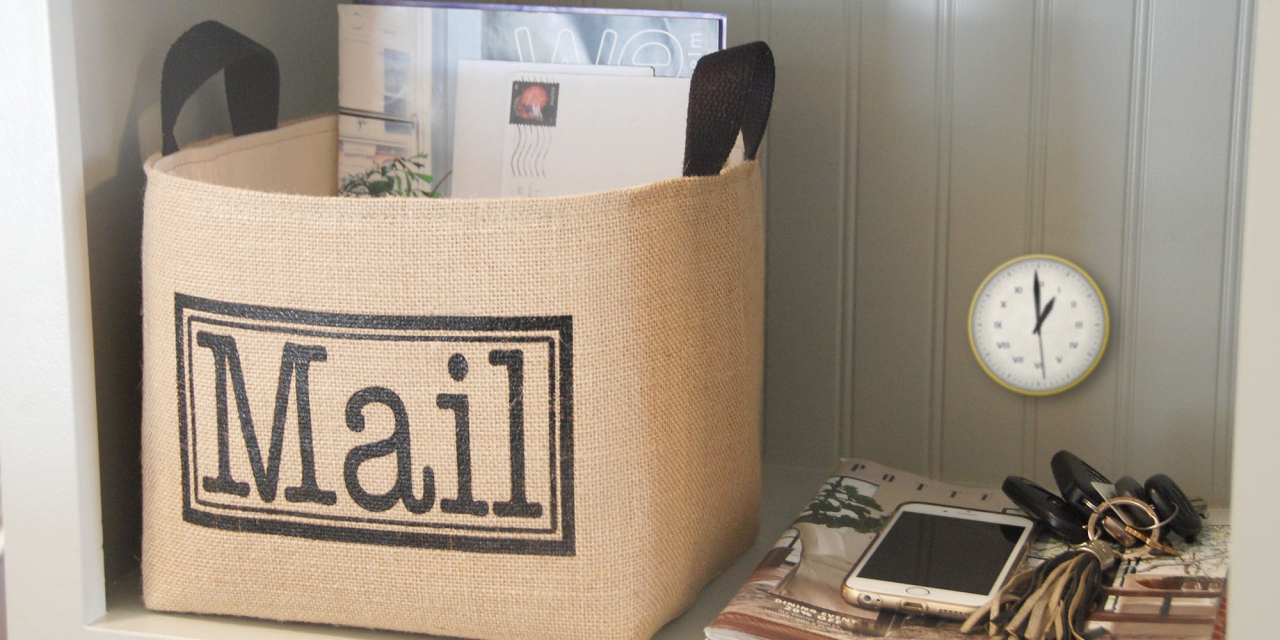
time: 12:59:29
